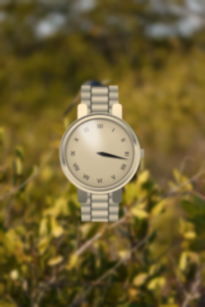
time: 3:17
